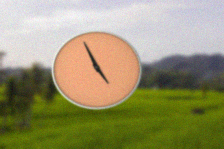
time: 4:56
